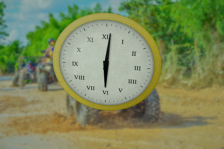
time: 6:01
